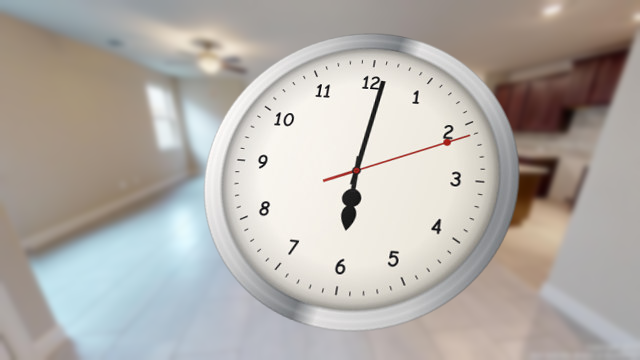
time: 6:01:11
